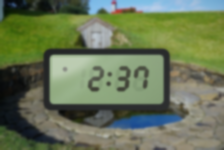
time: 2:37
